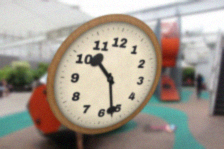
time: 10:27
